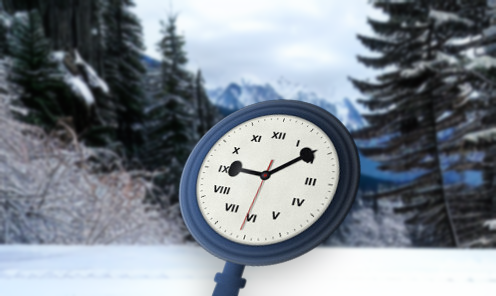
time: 9:08:31
